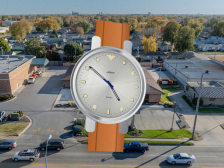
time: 4:51
